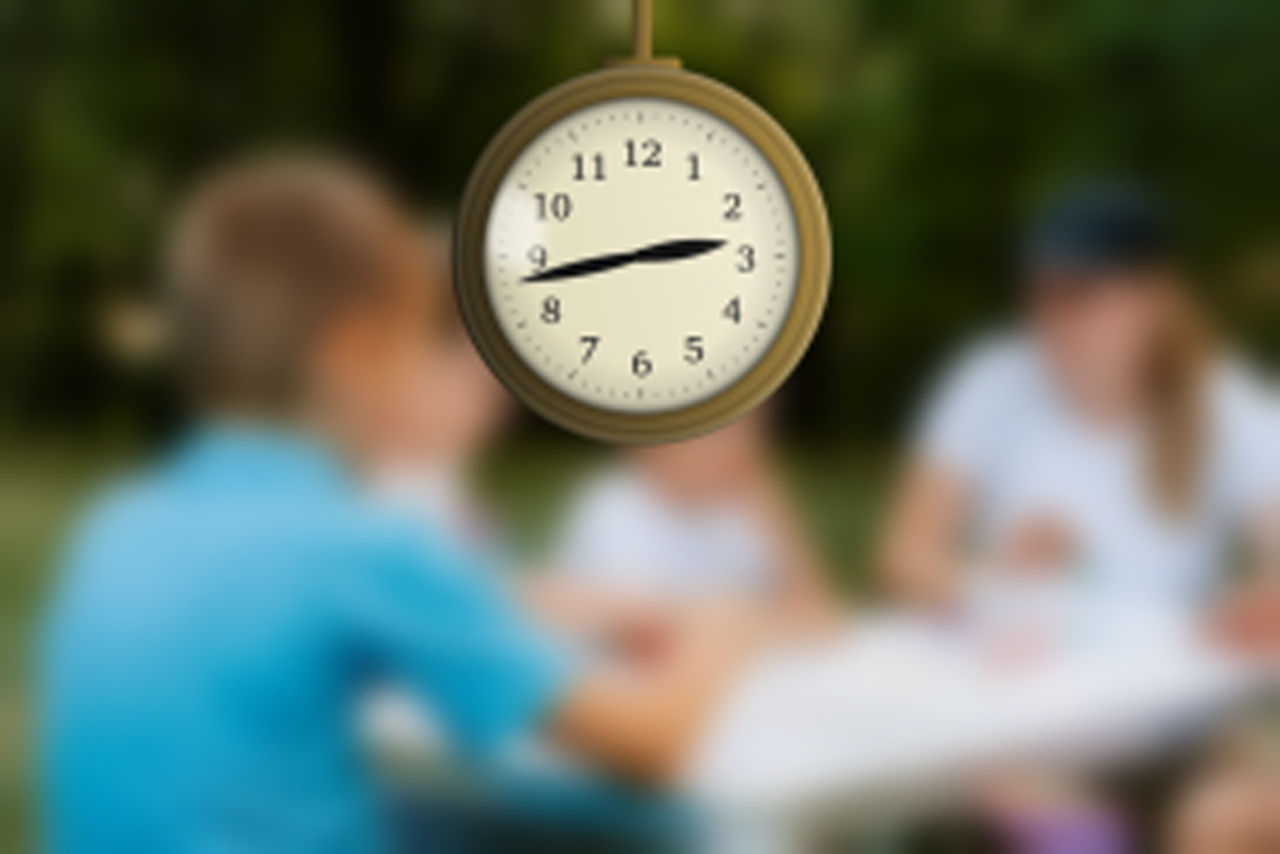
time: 2:43
